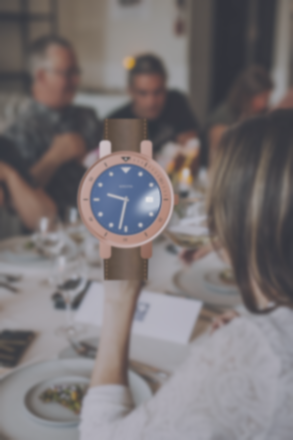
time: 9:32
